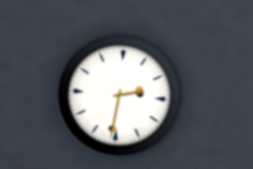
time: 2:31
